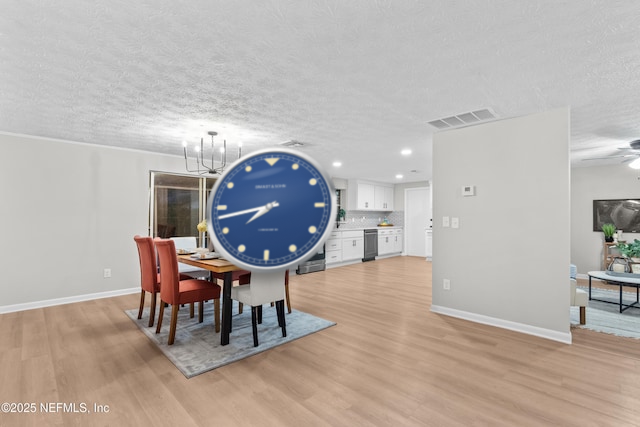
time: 7:43
